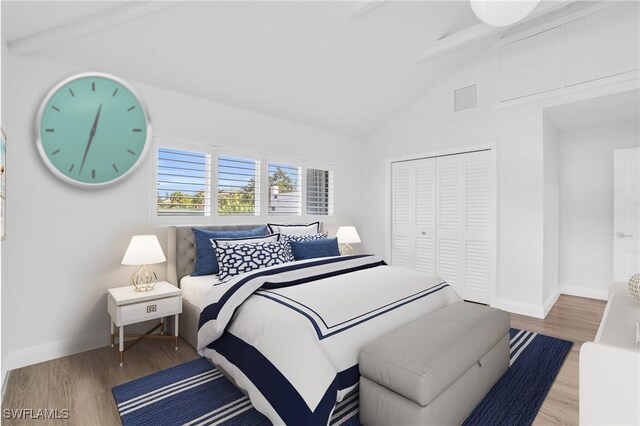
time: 12:33
